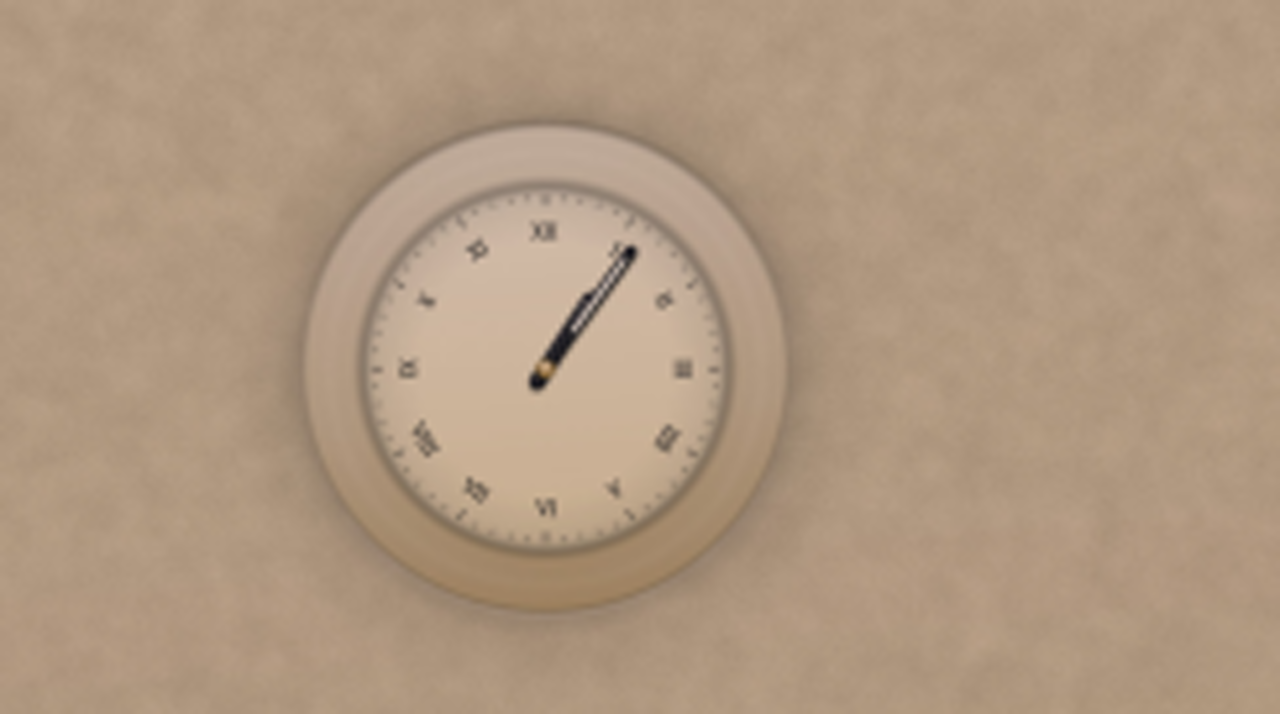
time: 1:06
